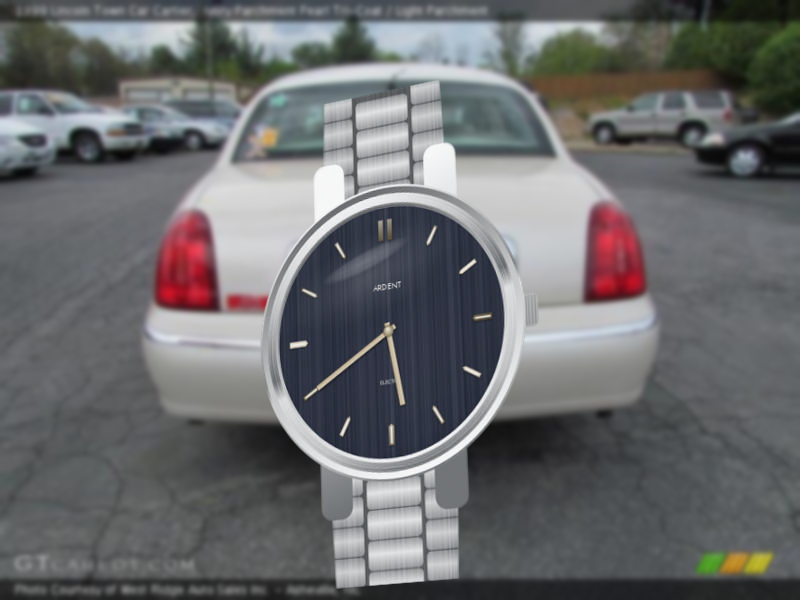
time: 5:40
